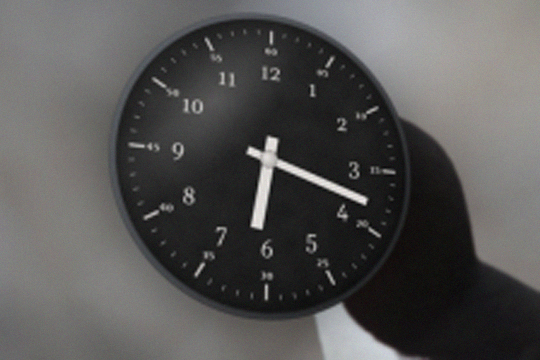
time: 6:18
